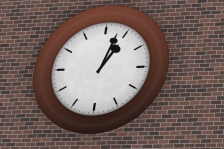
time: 1:03
